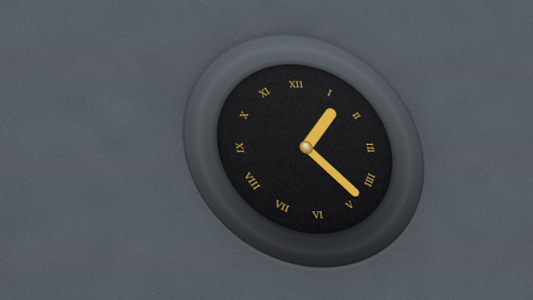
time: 1:23
